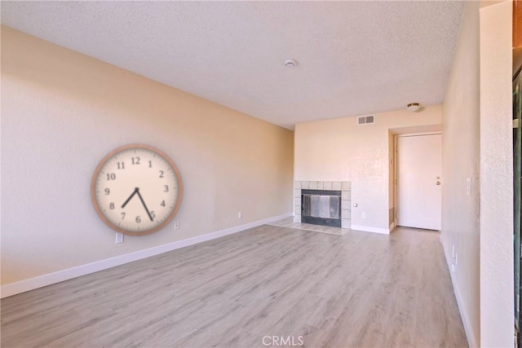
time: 7:26
